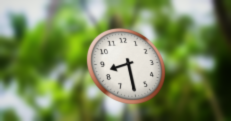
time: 8:30
